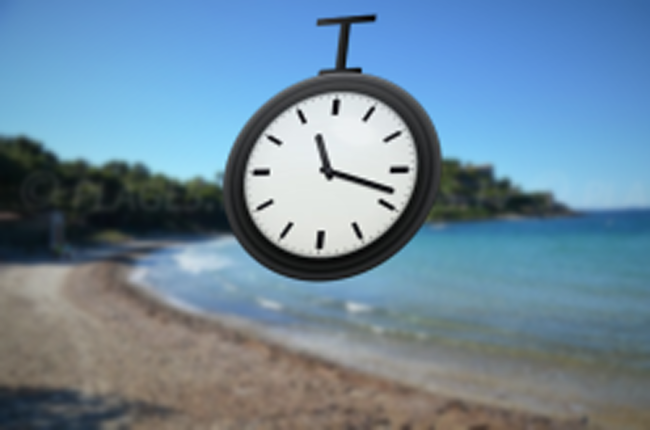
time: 11:18
